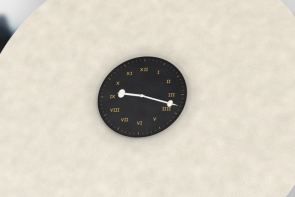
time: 9:18
